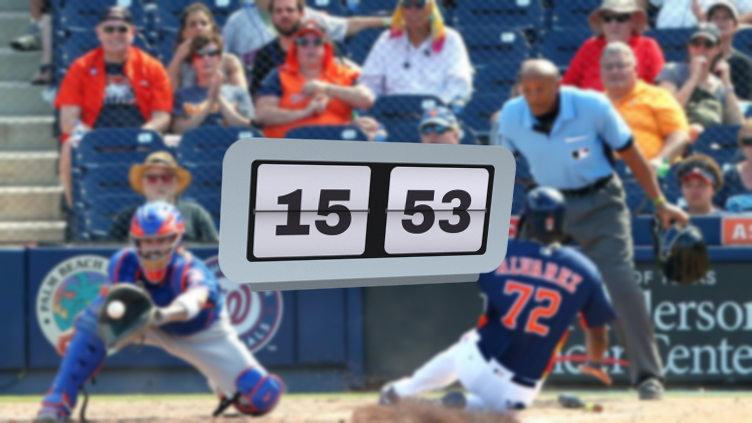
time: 15:53
